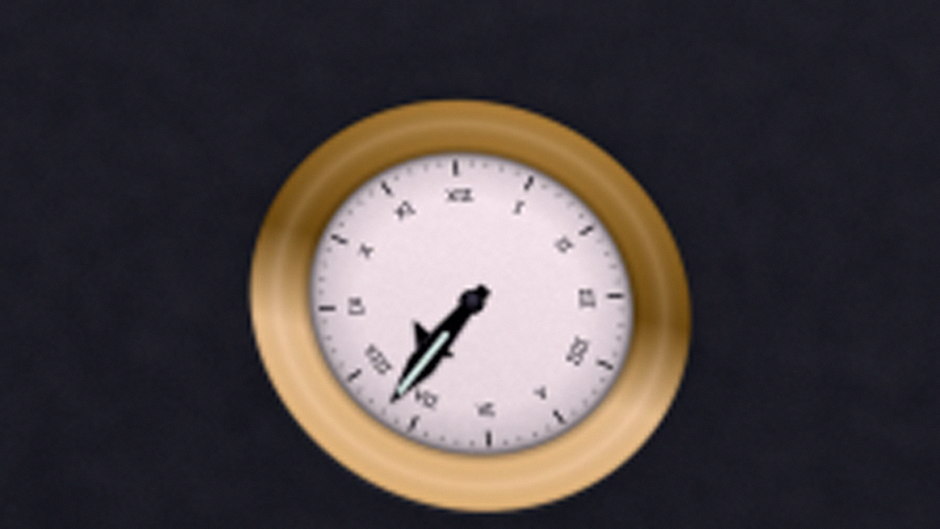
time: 7:37
